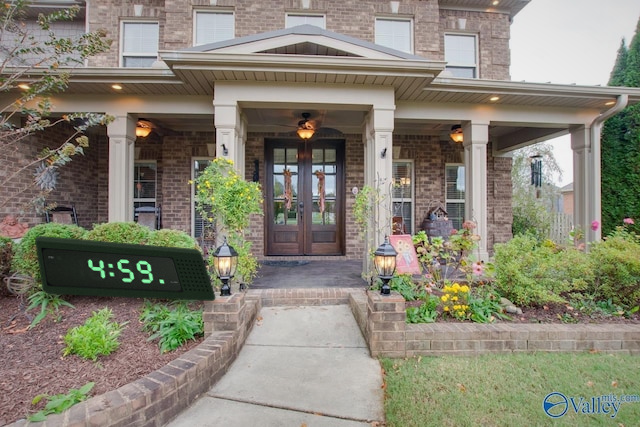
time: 4:59
